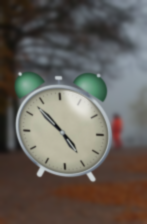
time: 4:53
